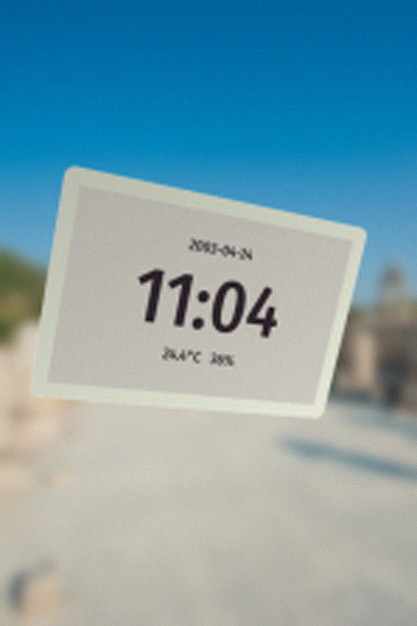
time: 11:04
